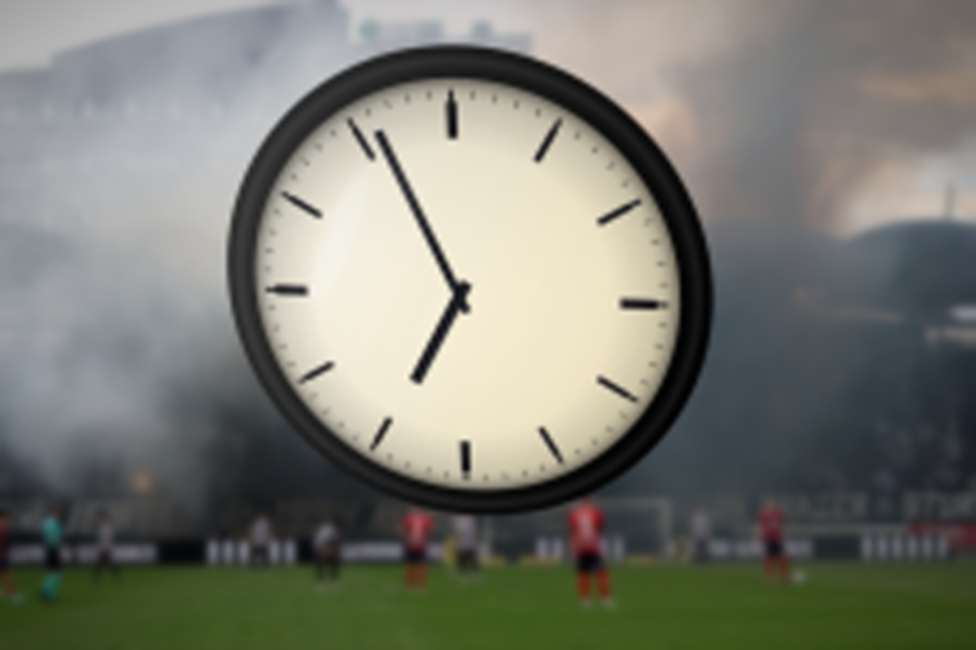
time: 6:56
